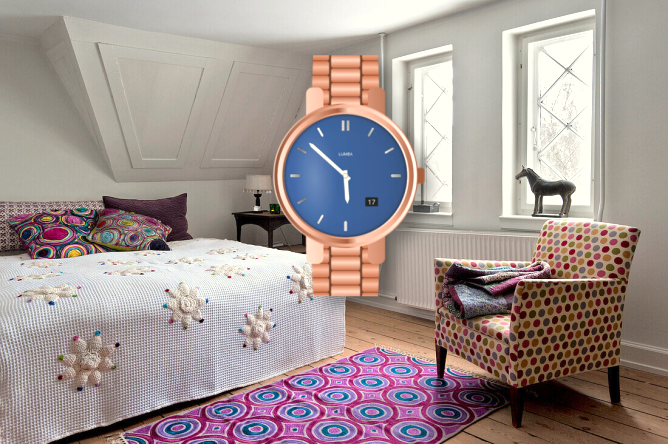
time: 5:52
